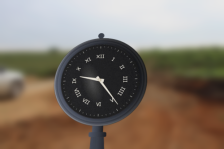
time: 9:24
